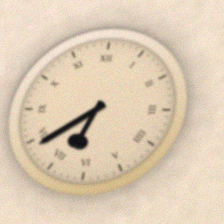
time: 6:39
